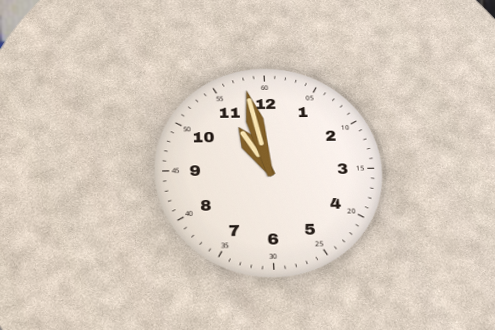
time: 10:58
